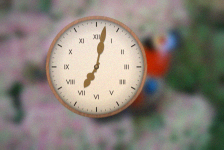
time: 7:02
